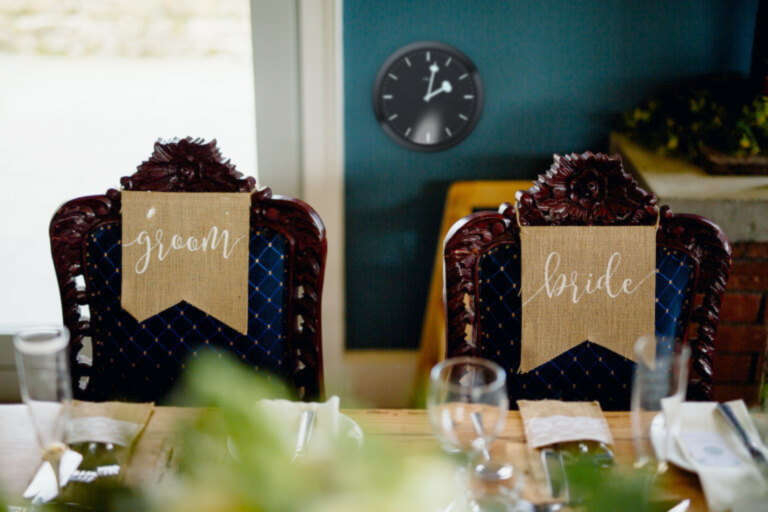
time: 2:02
